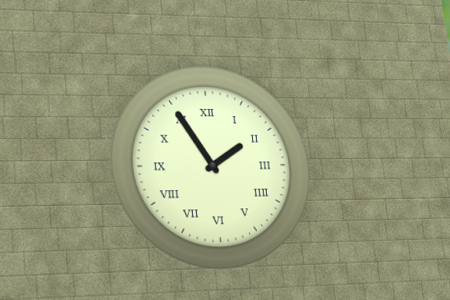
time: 1:55
